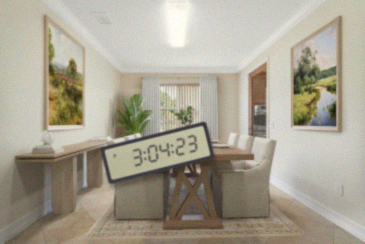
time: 3:04:23
